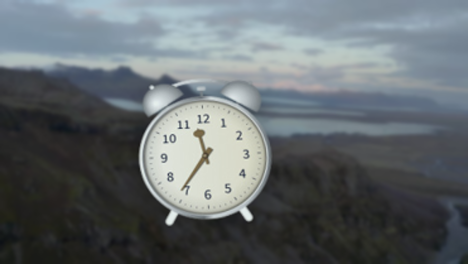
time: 11:36
